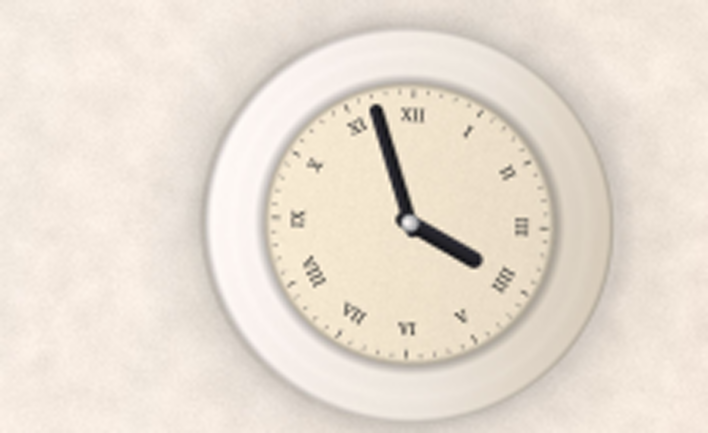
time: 3:57
